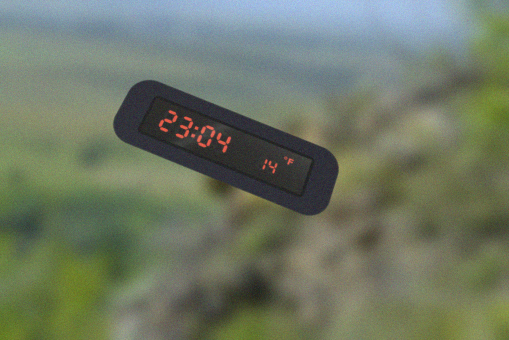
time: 23:04
